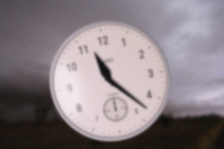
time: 11:23
